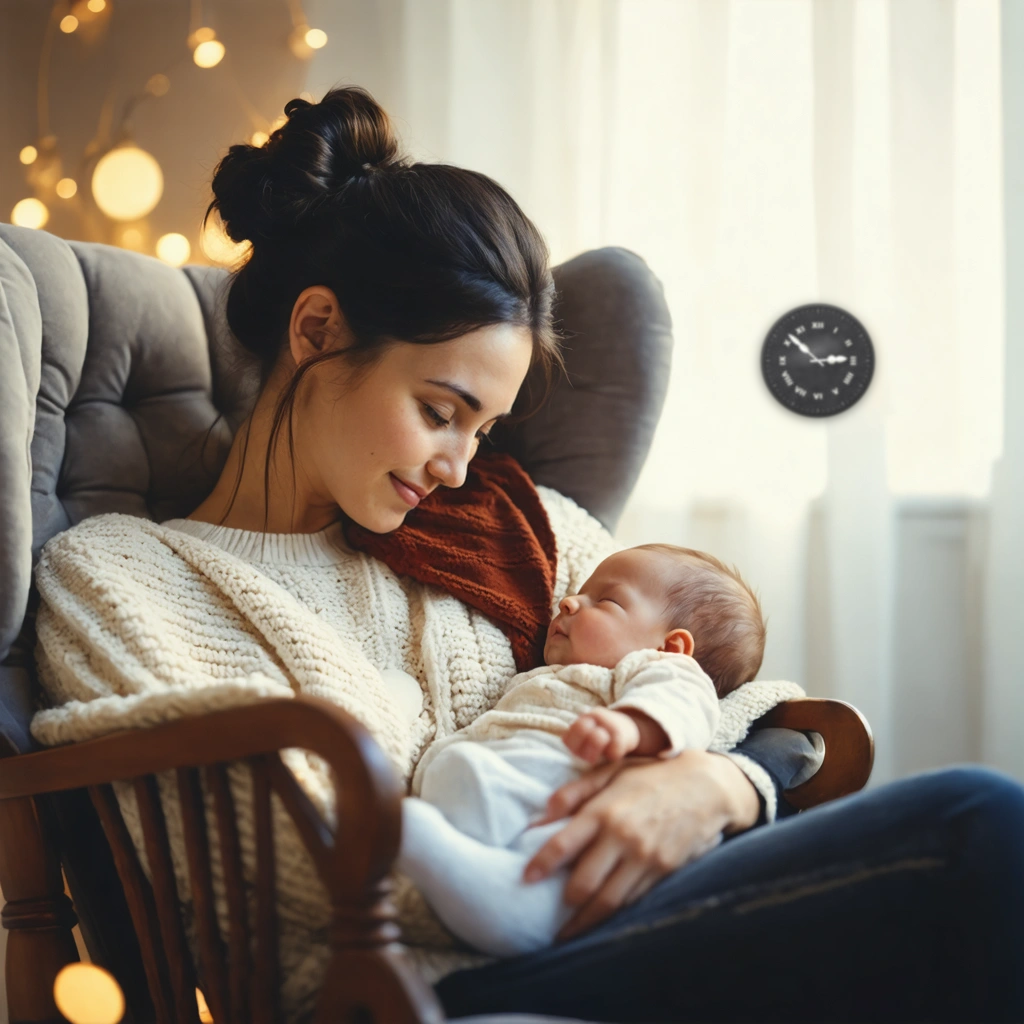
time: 2:52
